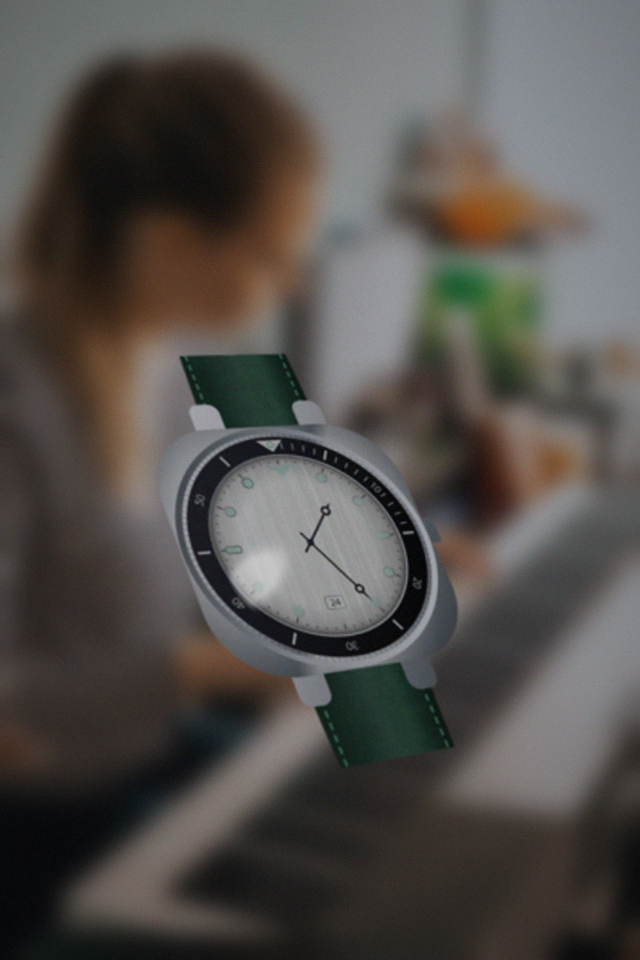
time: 1:25
